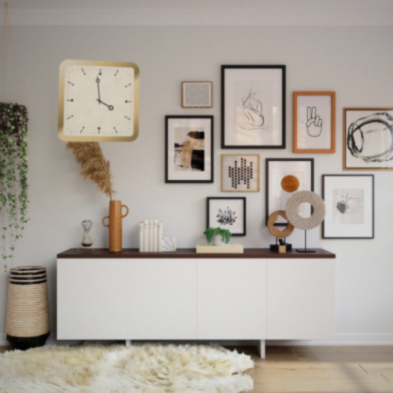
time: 3:59
